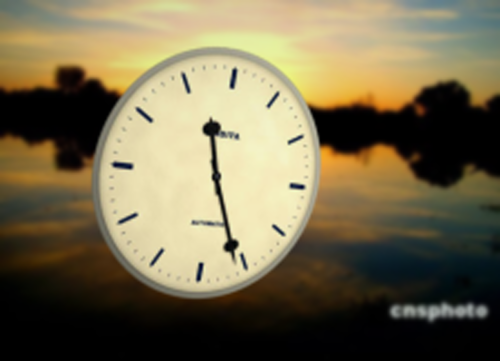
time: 11:26
